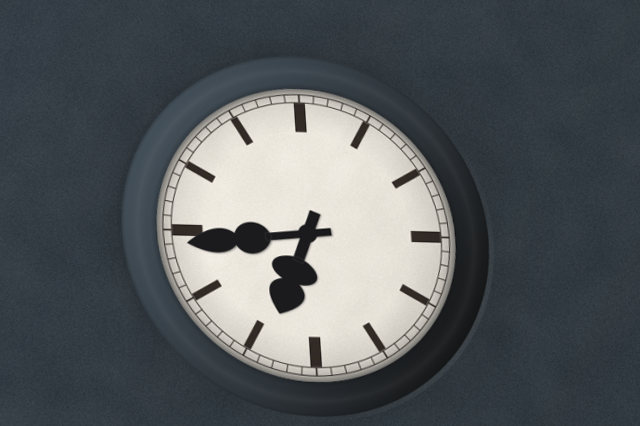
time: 6:44
